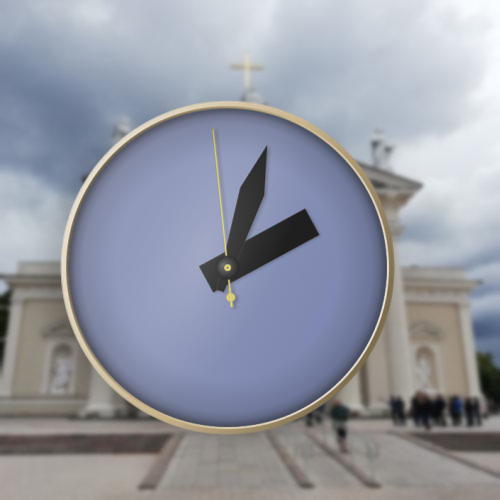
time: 2:02:59
